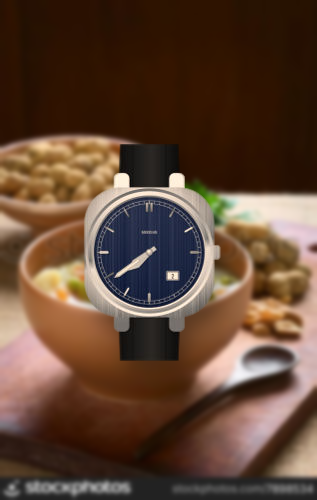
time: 7:39
